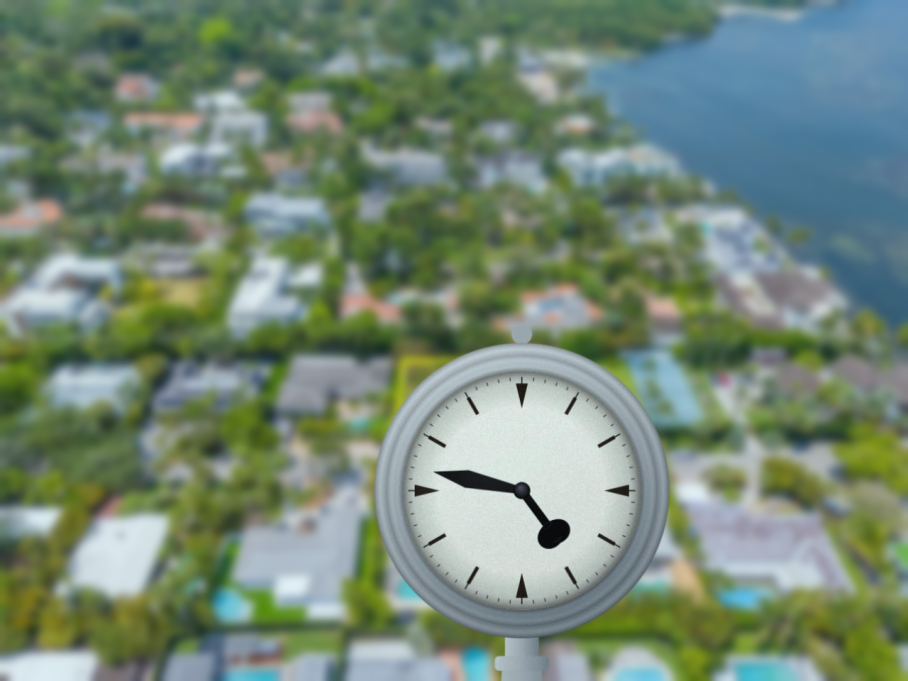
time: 4:47
